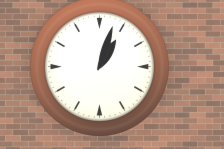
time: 1:03
